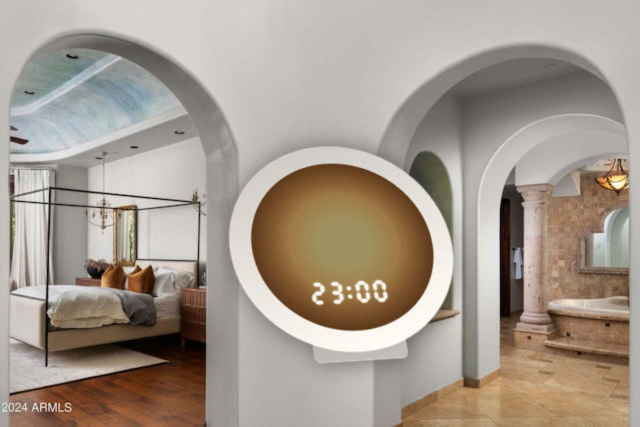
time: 23:00
